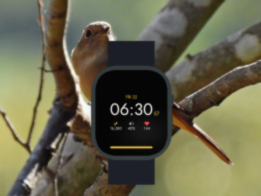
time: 6:30
